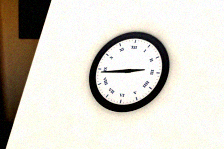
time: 2:44
